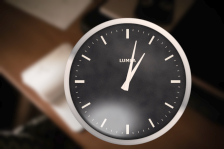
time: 1:02
